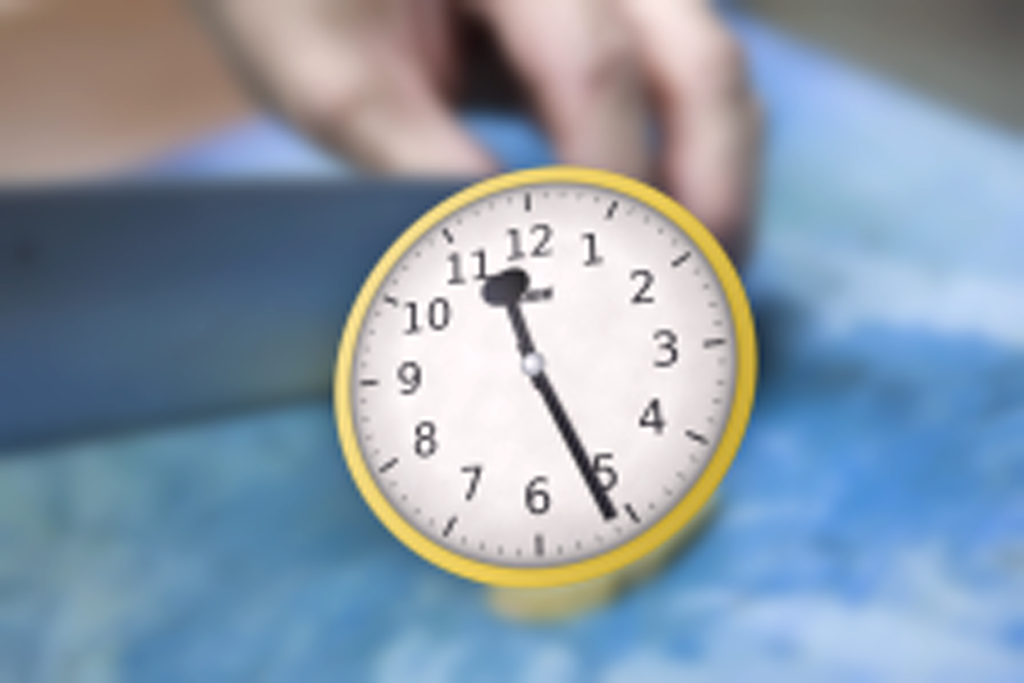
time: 11:26
